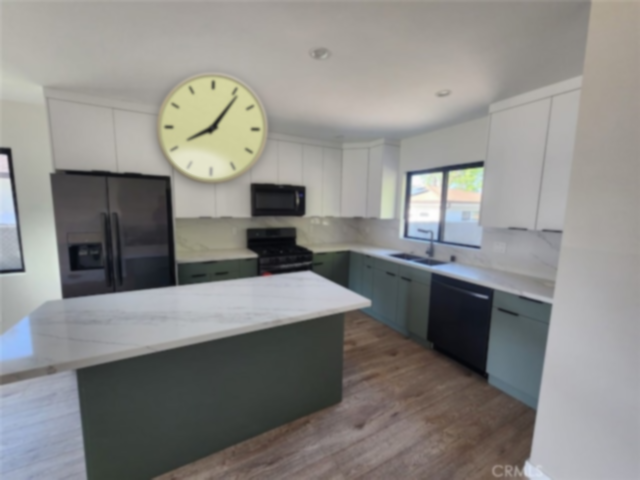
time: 8:06
